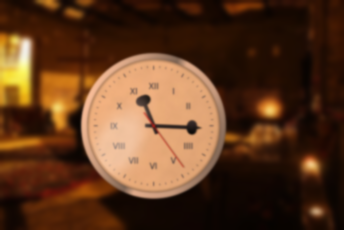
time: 11:15:24
